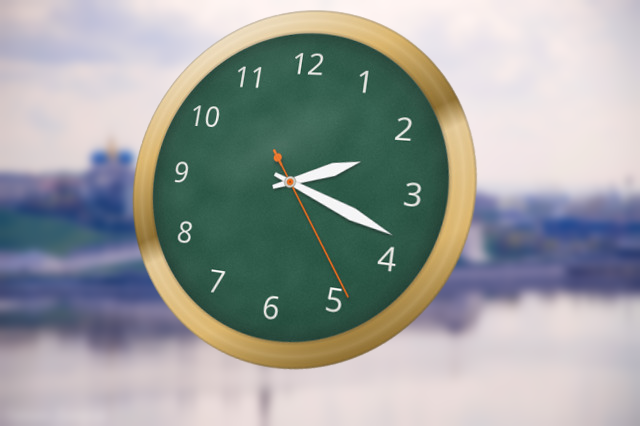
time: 2:18:24
